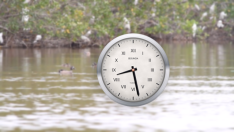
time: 8:28
